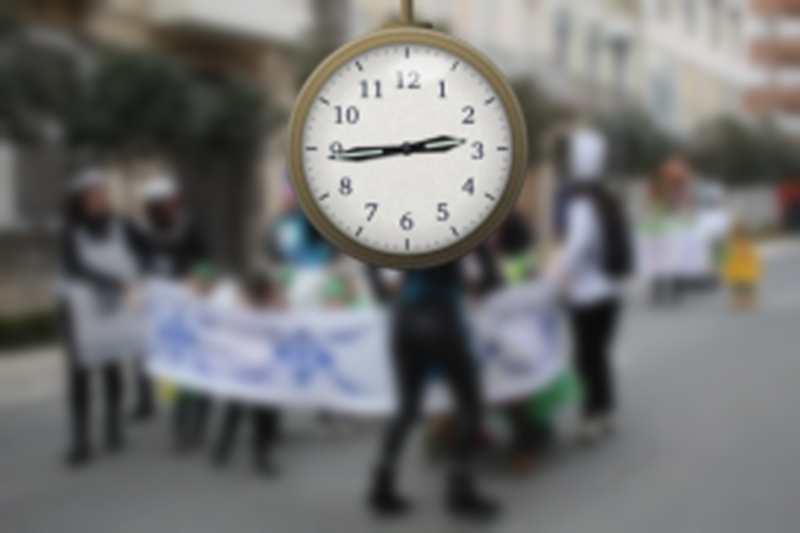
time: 2:44
